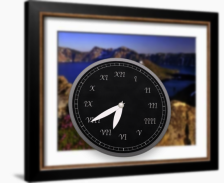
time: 6:40
